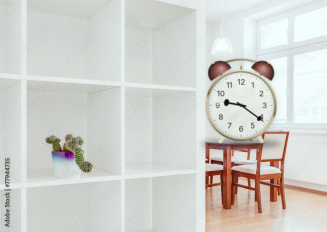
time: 9:21
